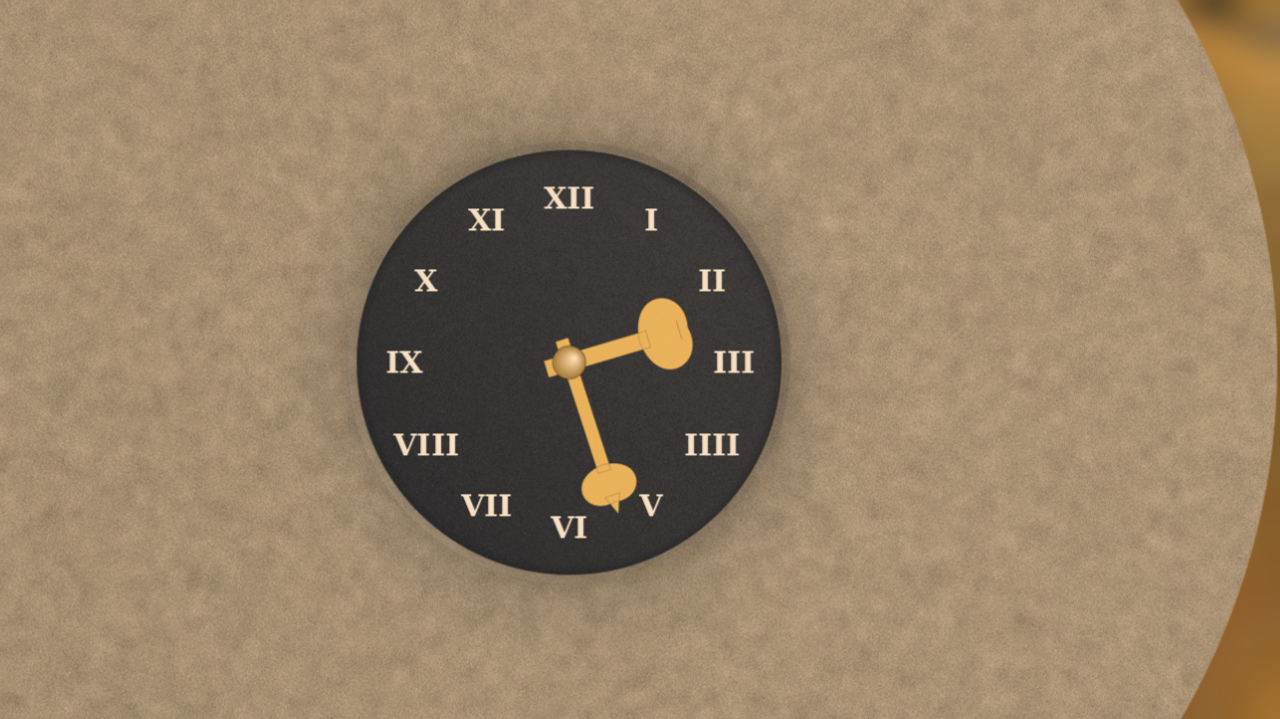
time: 2:27
